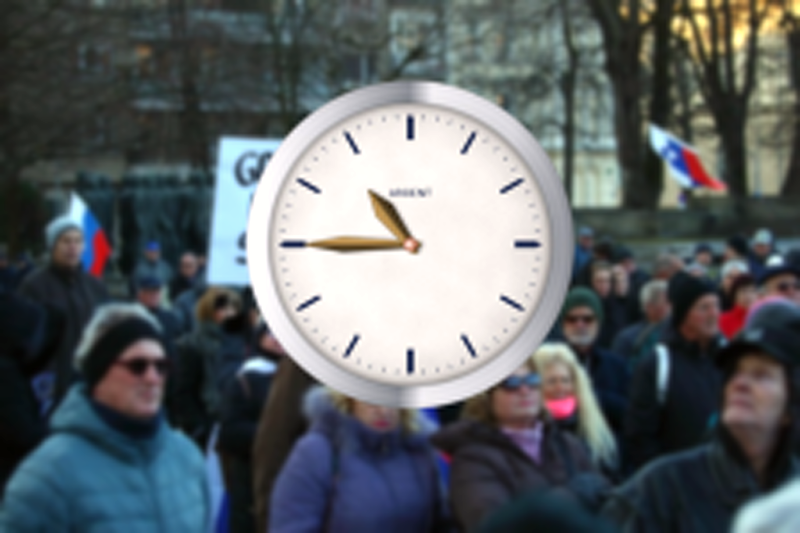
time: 10:45
